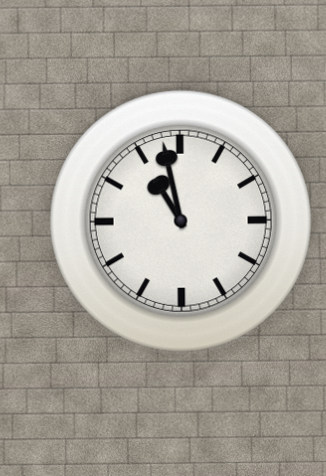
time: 10:58
